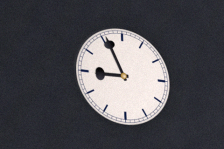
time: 8:56
